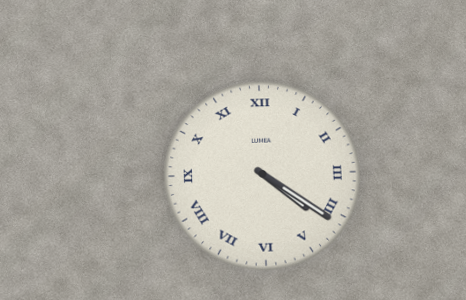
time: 4:21
